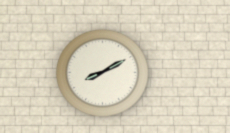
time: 8:10
